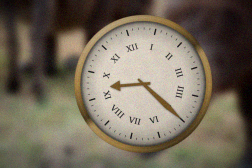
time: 9:25
